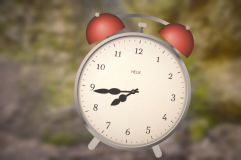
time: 7:44
